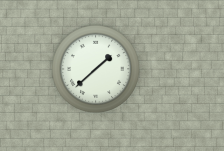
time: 1:38
